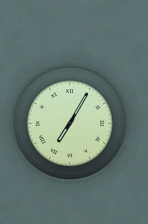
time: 7:05
